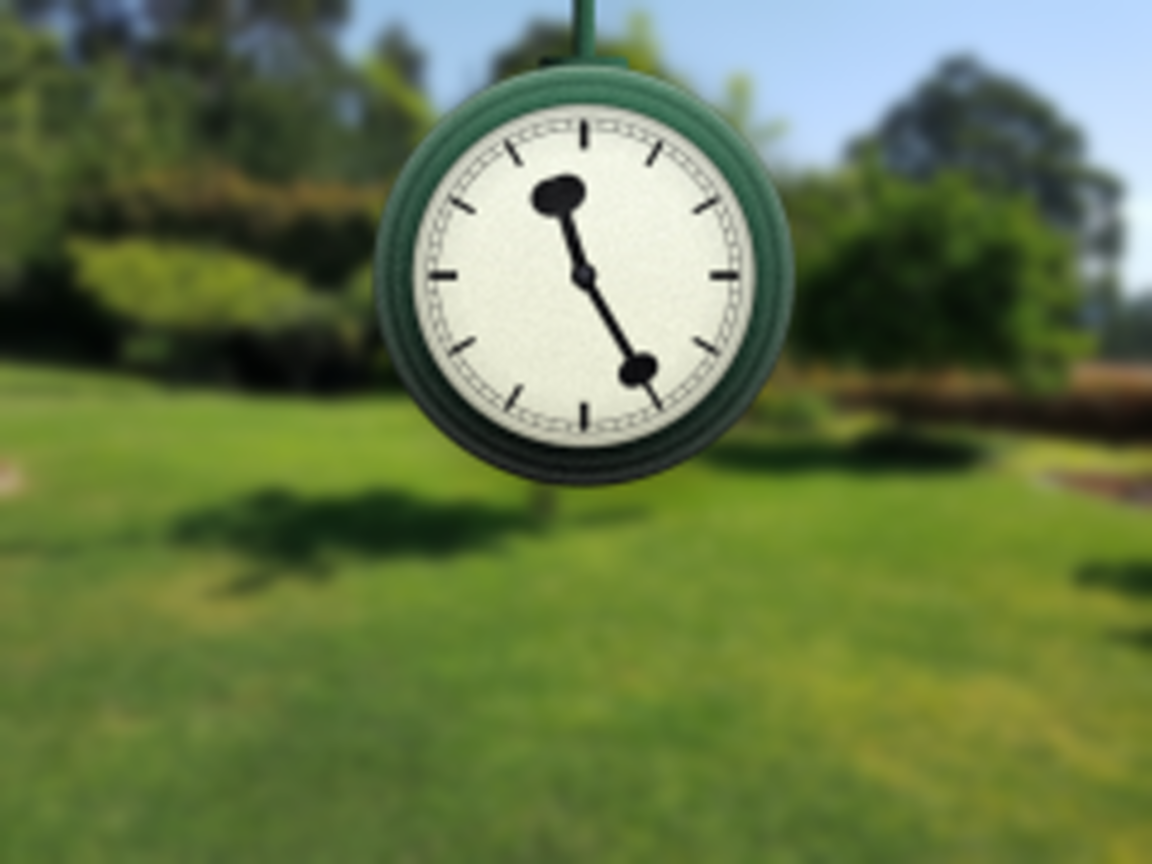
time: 11:25
